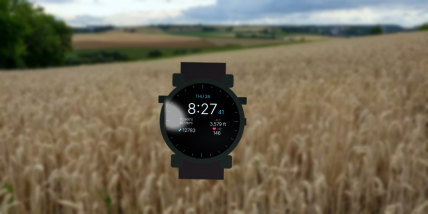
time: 8:27
